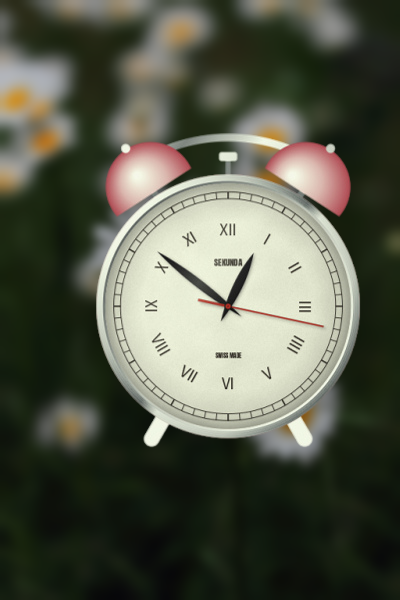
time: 12:51:17
